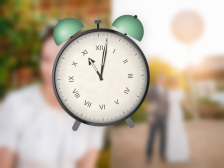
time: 11:02
